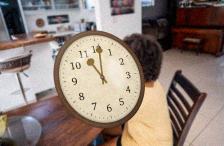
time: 11:01
